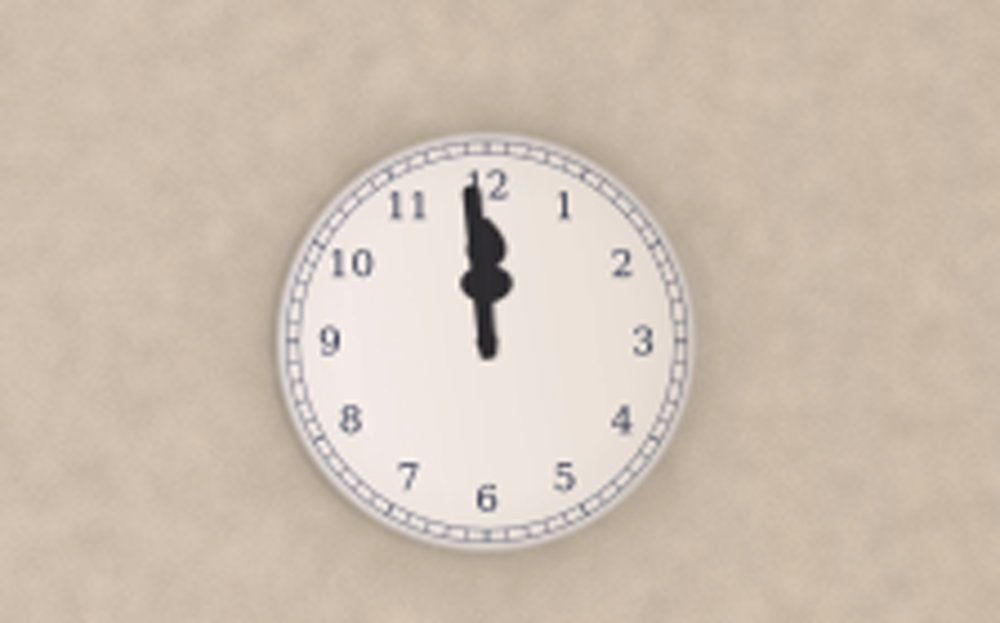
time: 11:59
